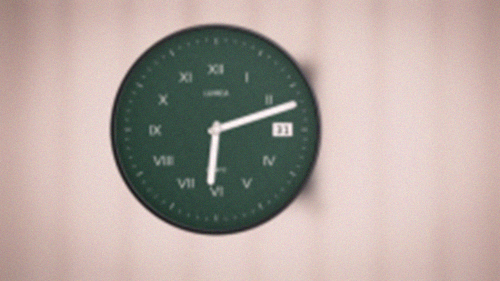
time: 6:12
